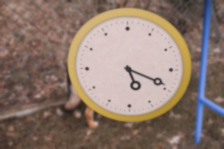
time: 5:19
